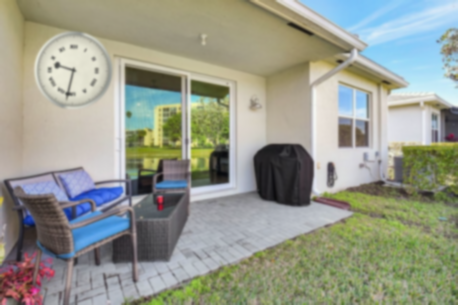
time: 9:32
